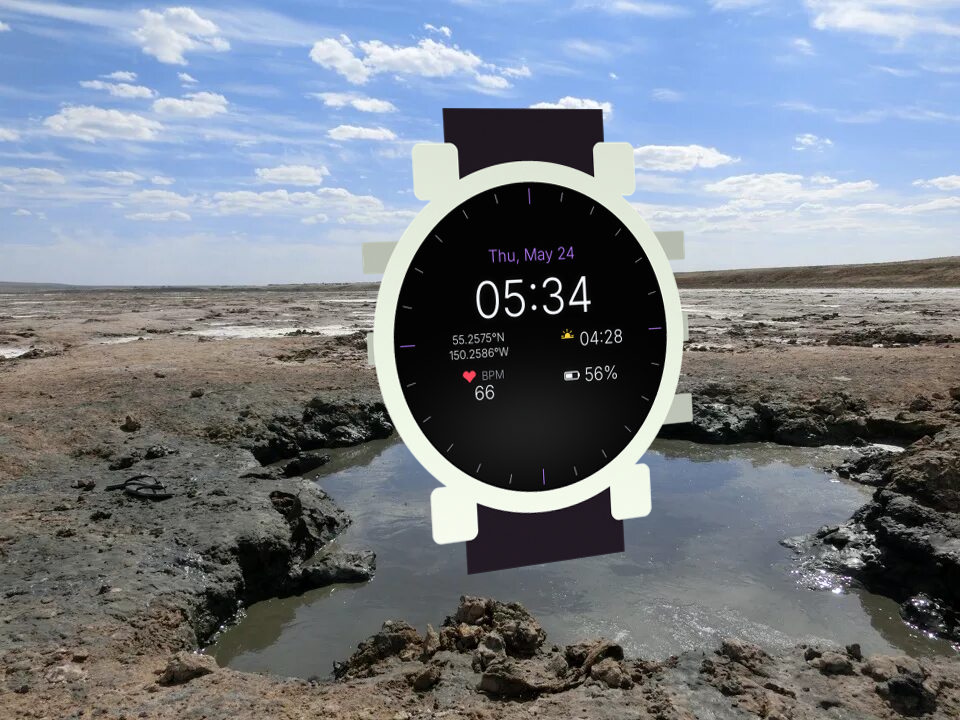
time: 5:34
